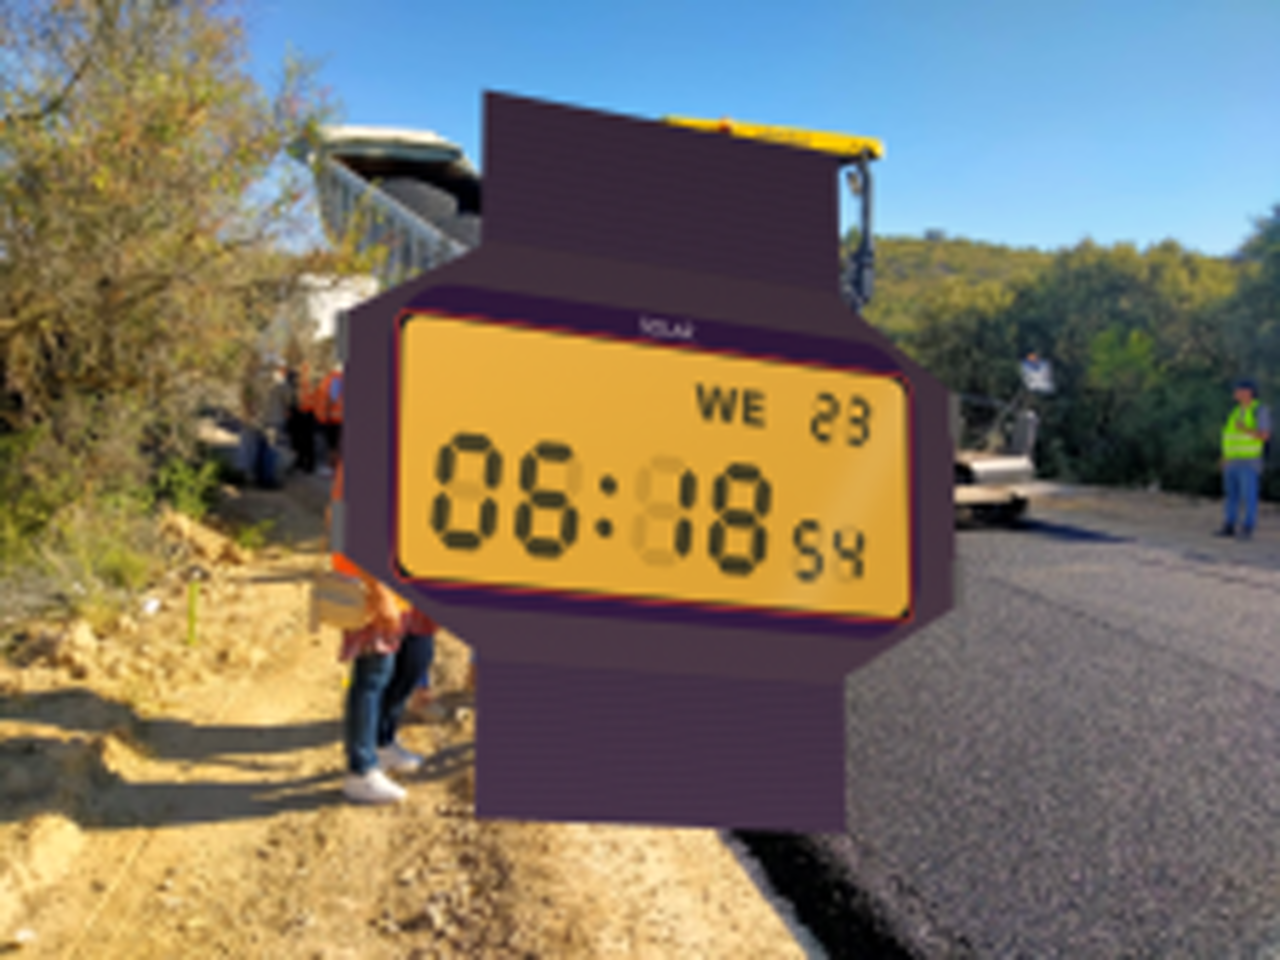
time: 6:18:54
